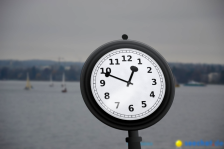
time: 12:49
